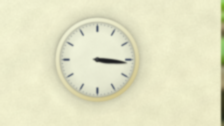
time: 3:16
